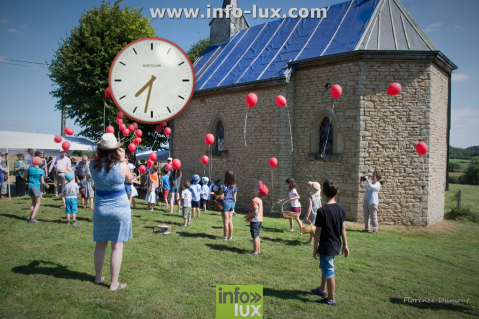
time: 7:32
